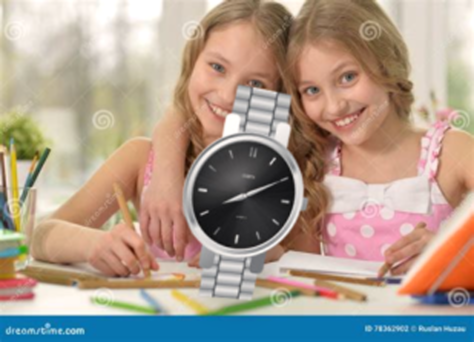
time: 8:10
